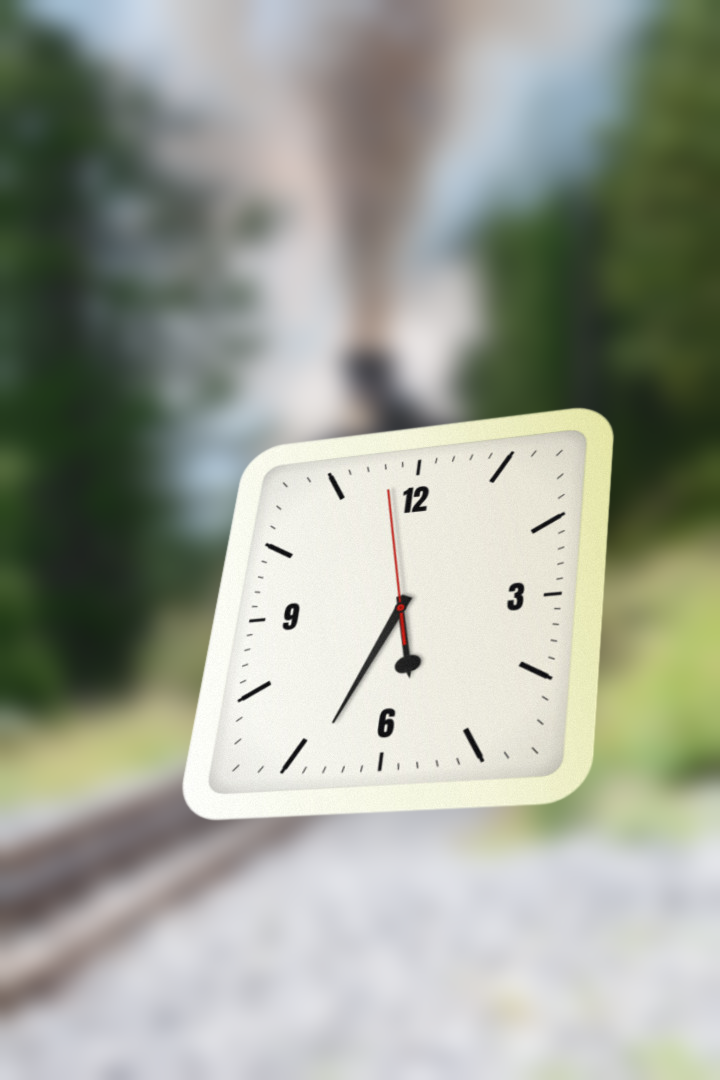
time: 5:33:58
